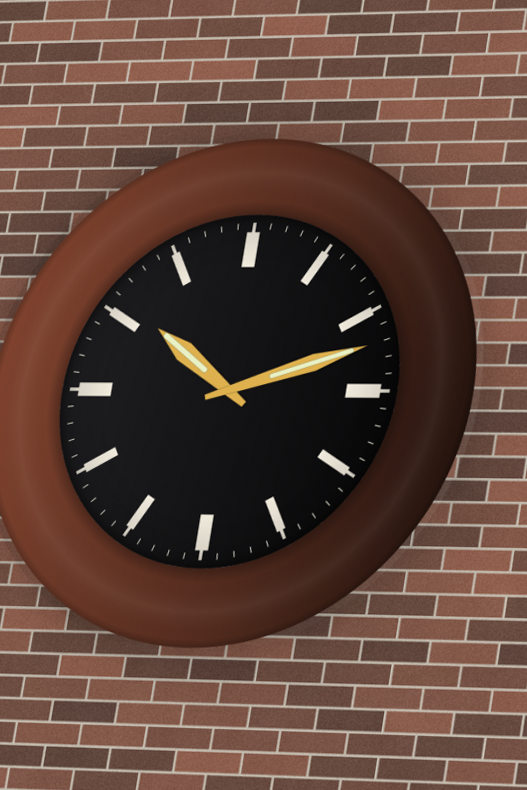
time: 10:12
